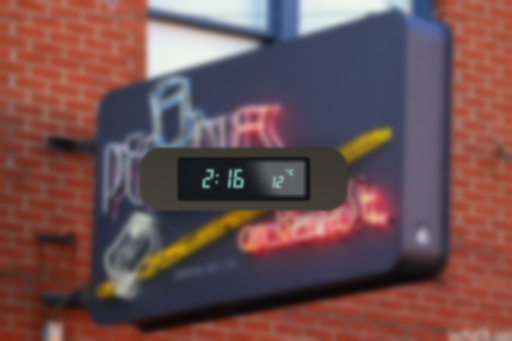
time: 2:16
